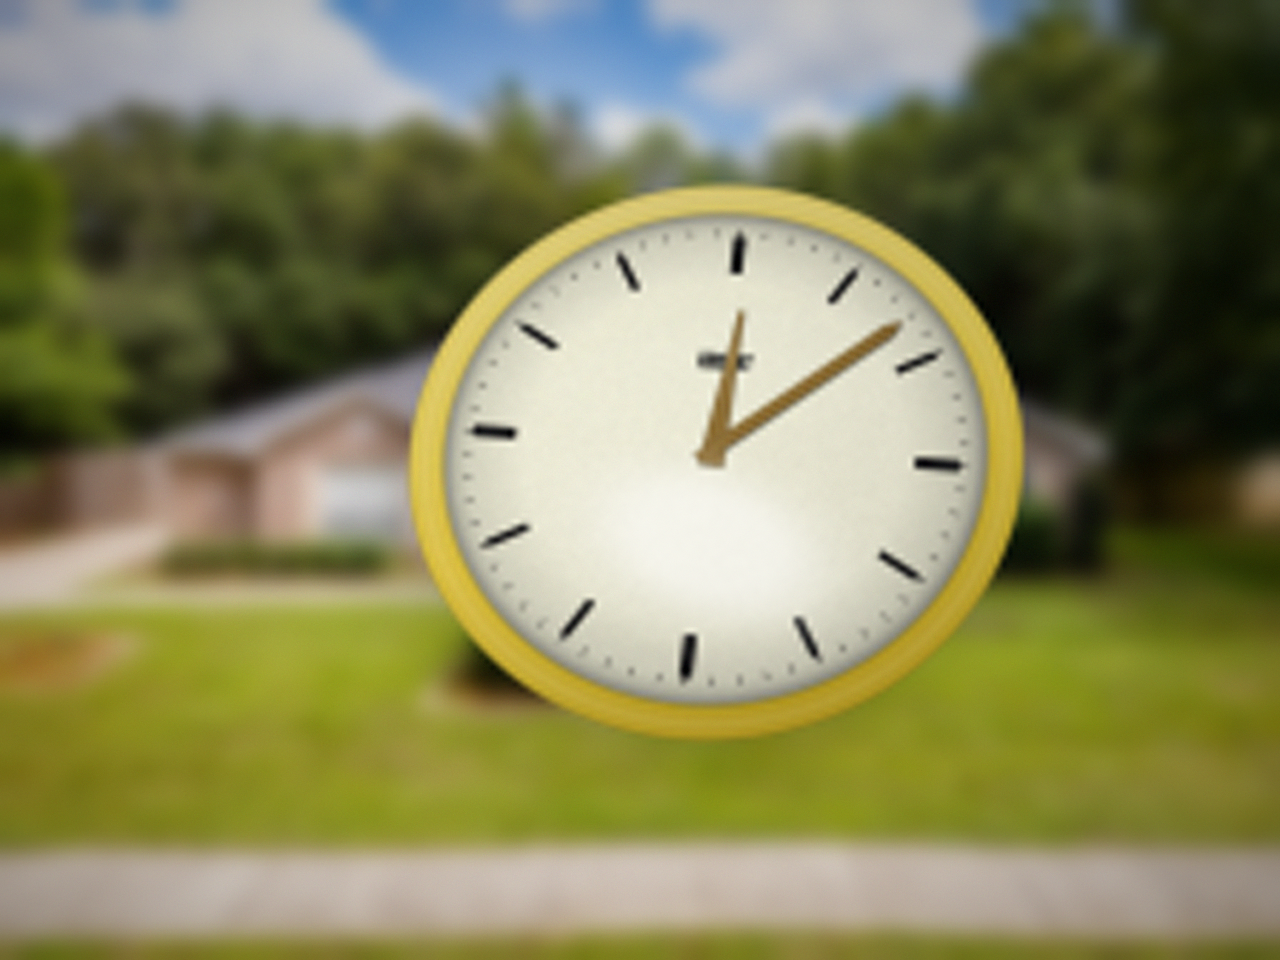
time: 12:08
